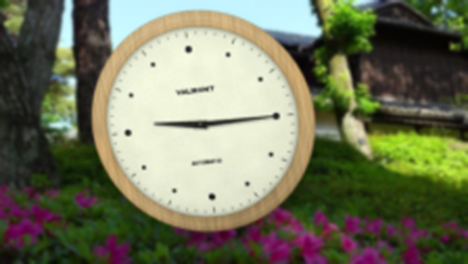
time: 9:15
